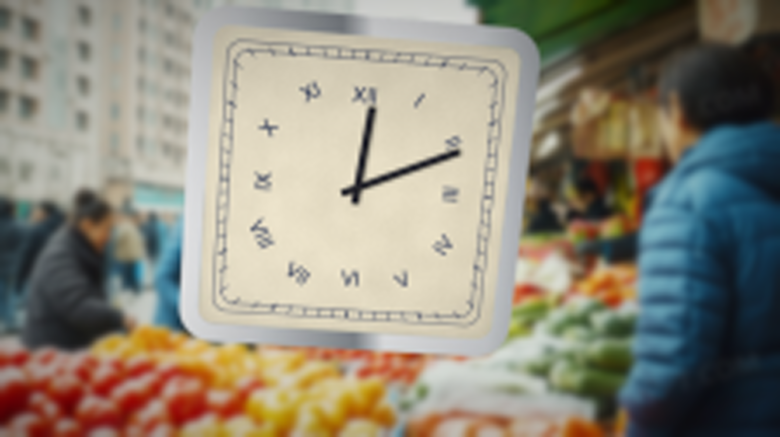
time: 12:11
